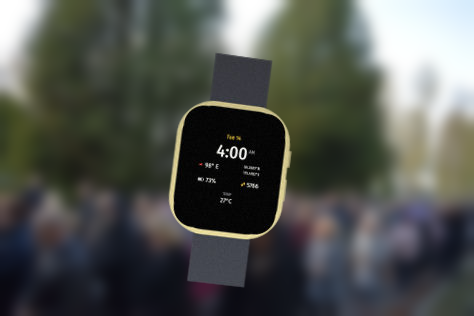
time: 4:00
